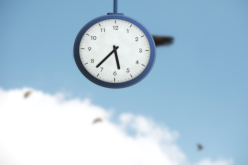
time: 5:37
